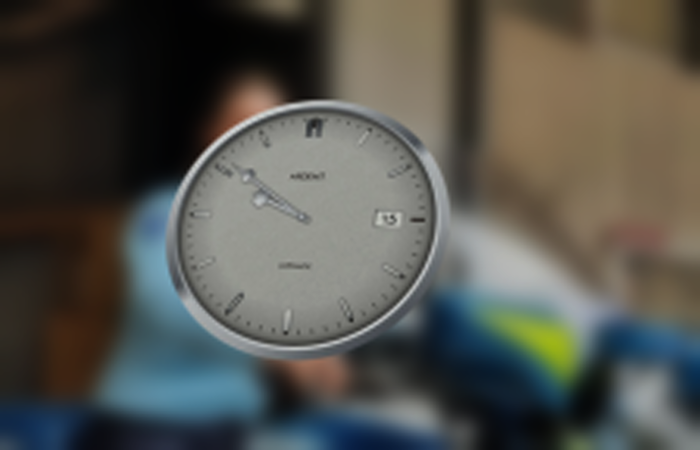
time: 9:51
